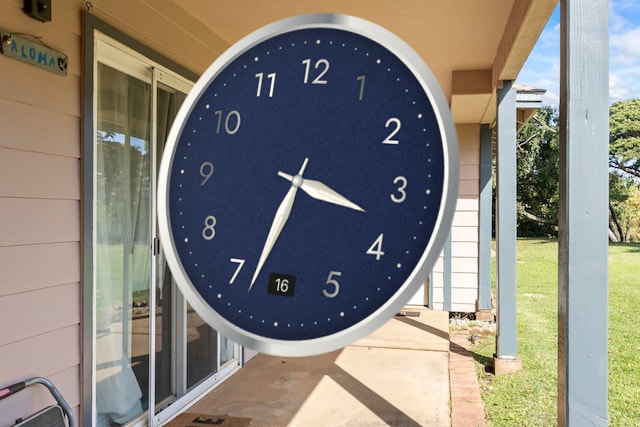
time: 3:33
